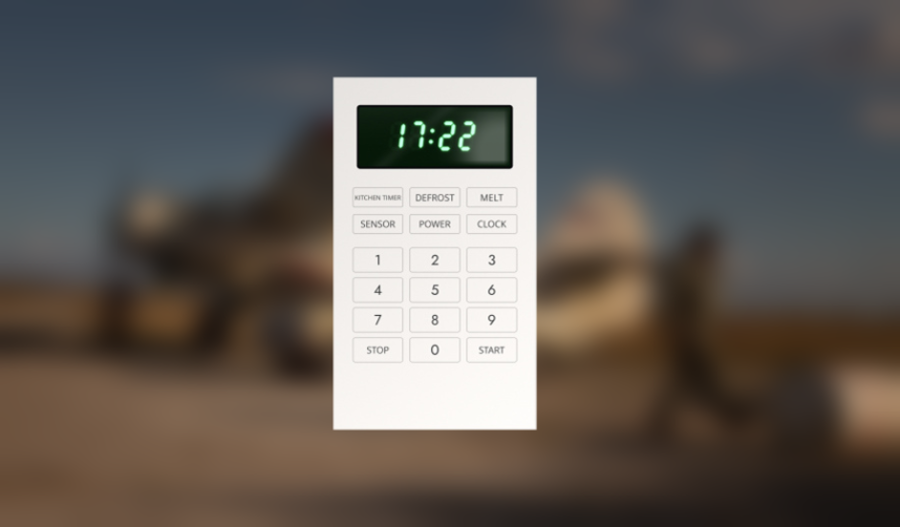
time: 17:22
